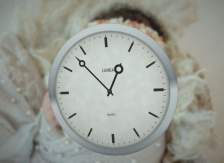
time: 12:53
